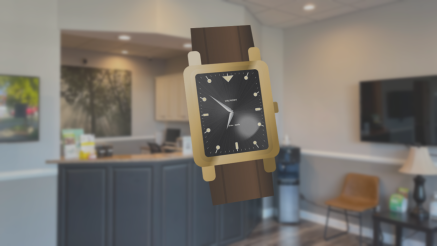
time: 6:52
